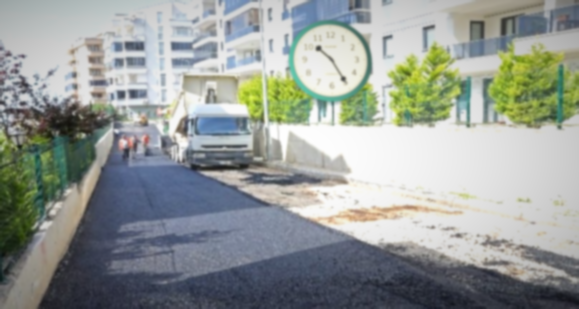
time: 10:25
